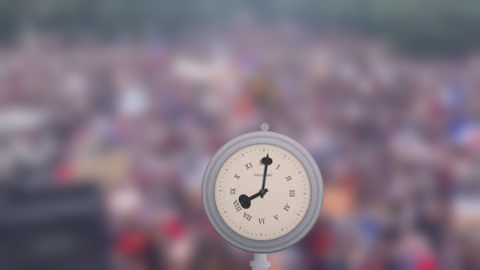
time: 8:01
